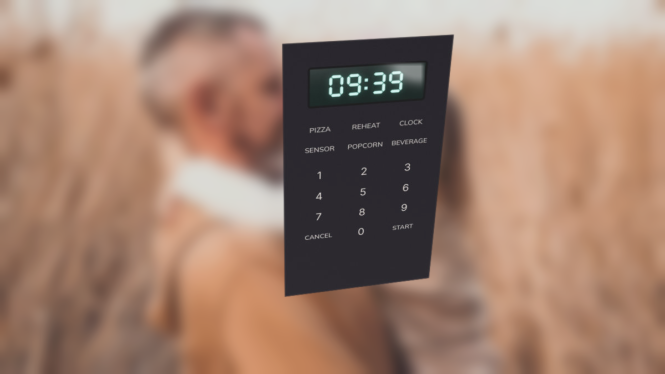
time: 9:39
